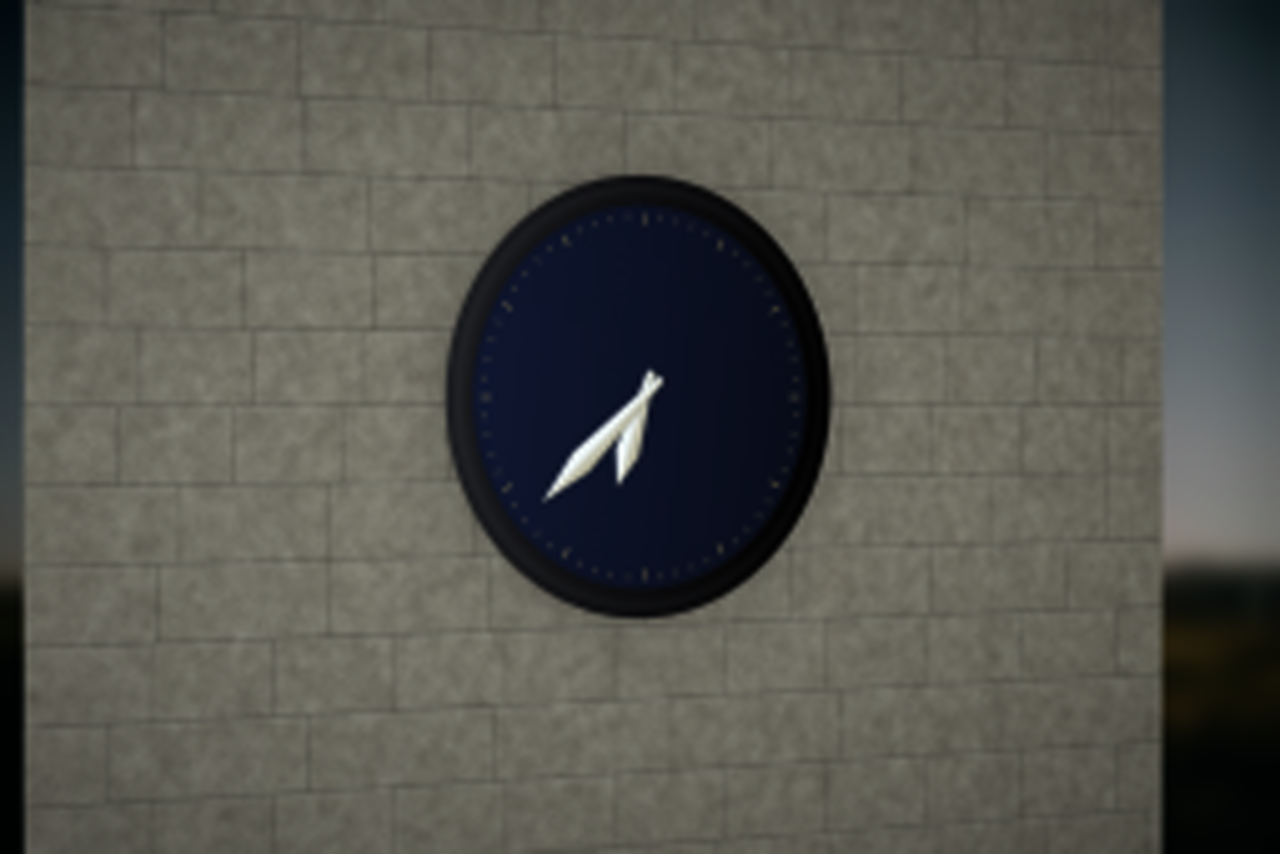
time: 6:38
